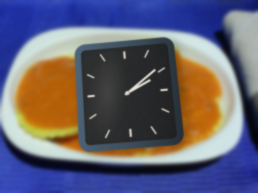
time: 2:09
